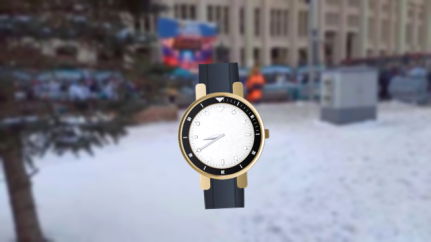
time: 8:40
